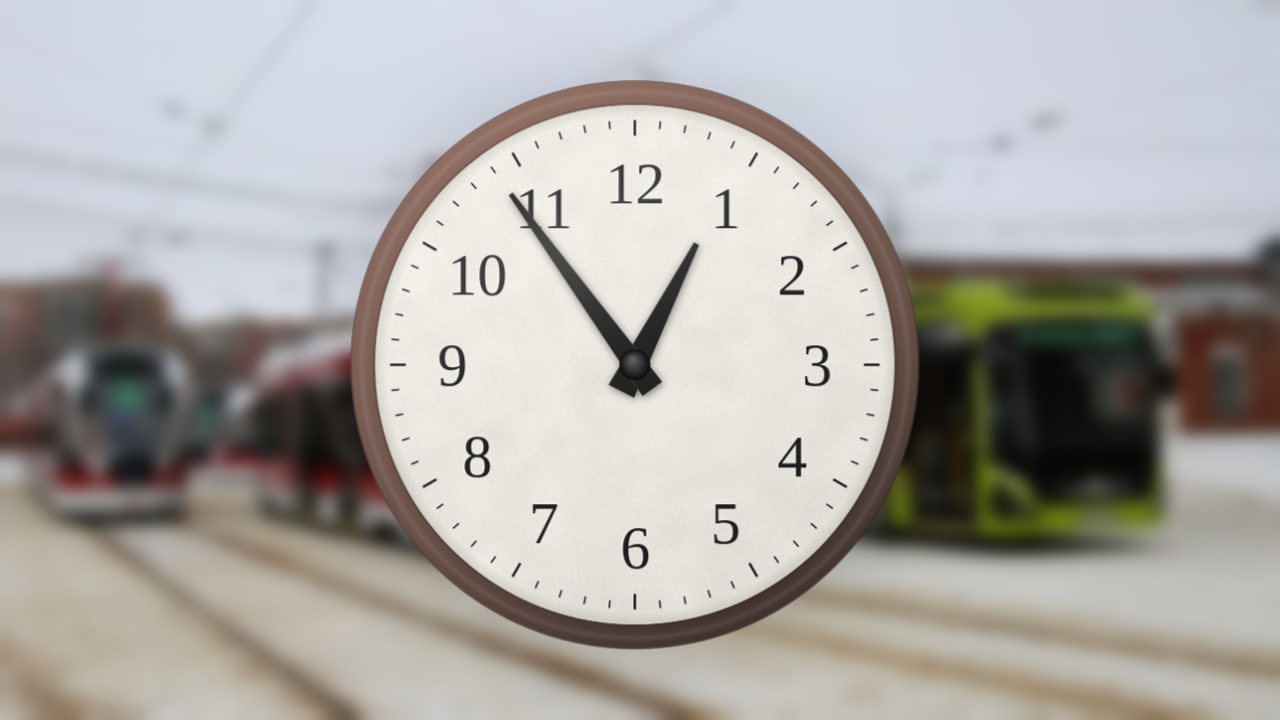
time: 12:54
